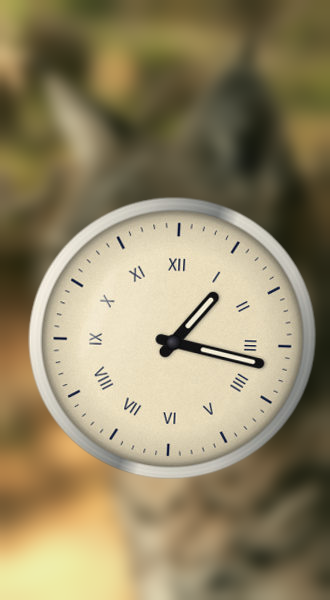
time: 1:17
